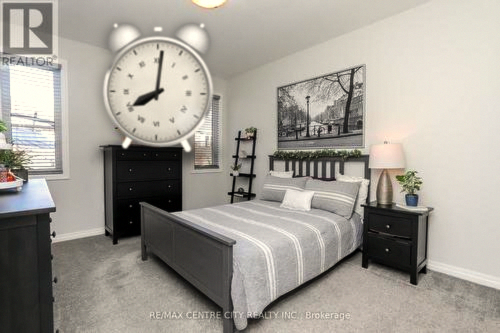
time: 8:01
